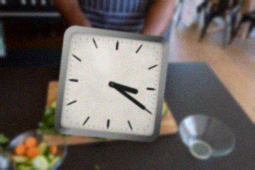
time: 3:20
